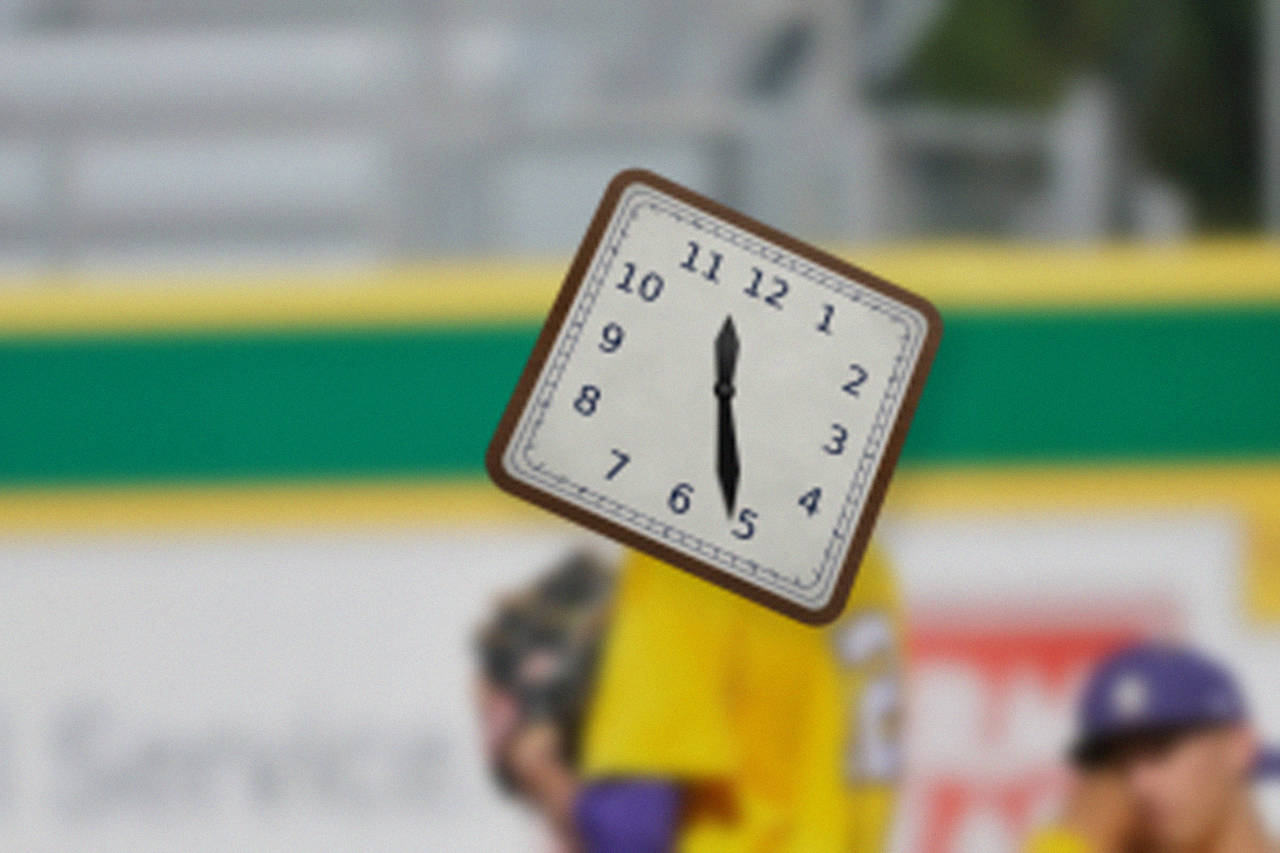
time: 11:26
